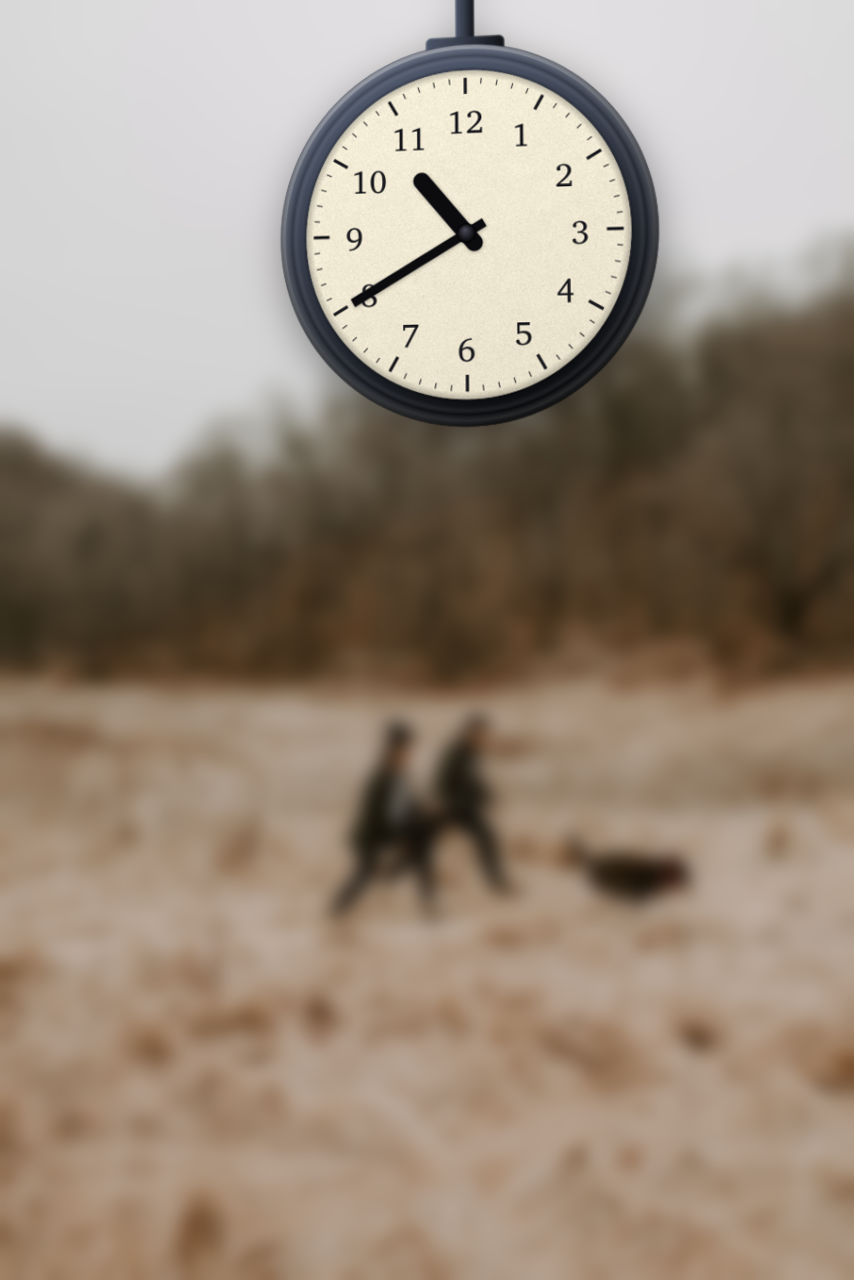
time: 10:40
